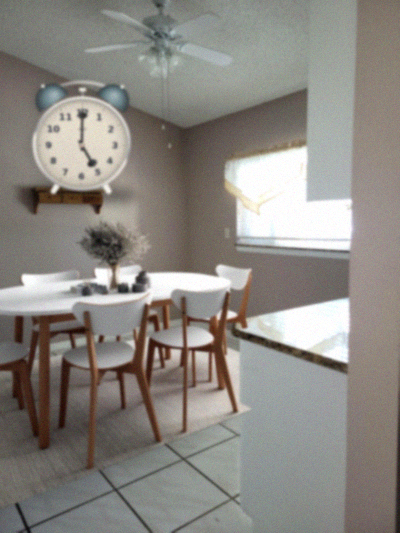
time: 5:00
